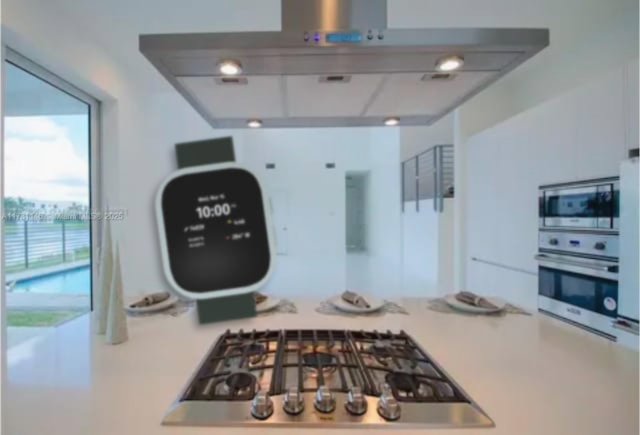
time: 10:00
